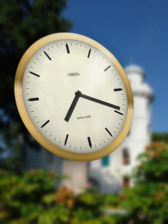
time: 7:19
